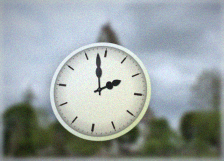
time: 1:58
